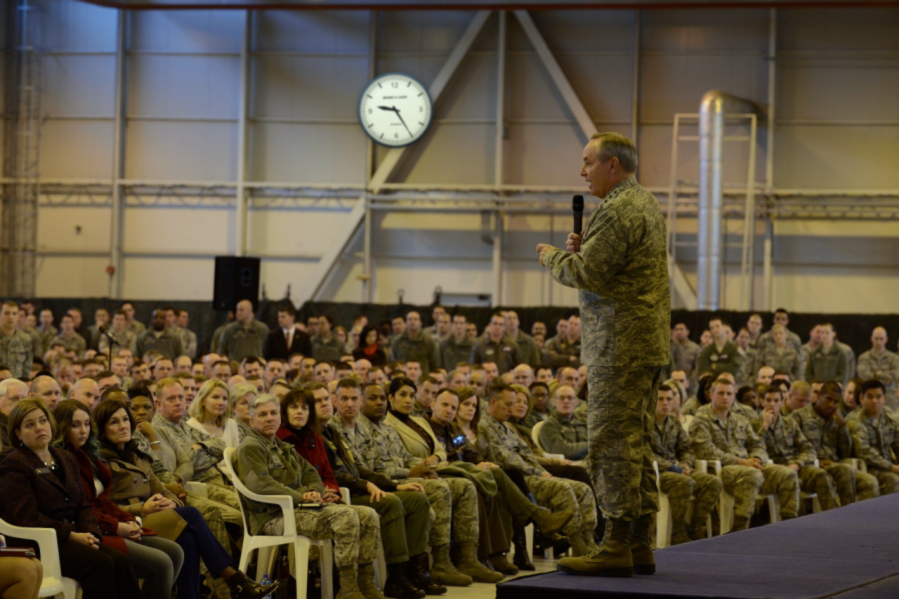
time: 9:25
